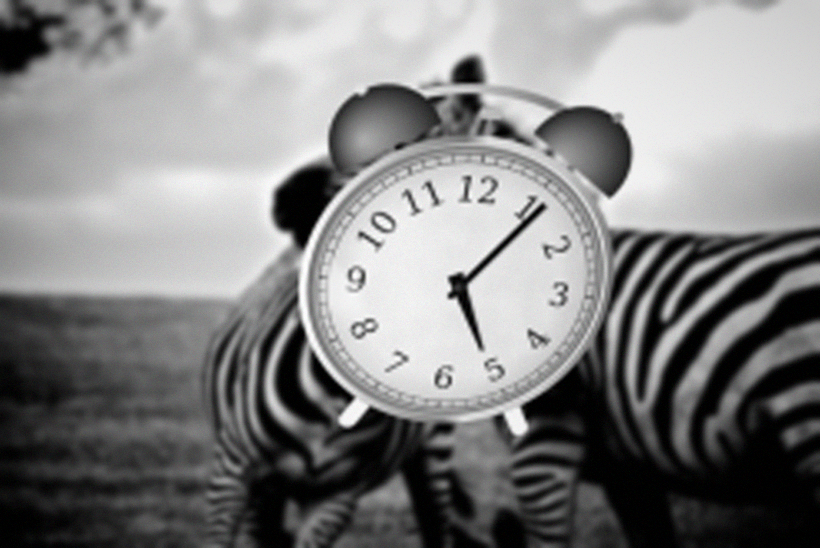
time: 5:06
